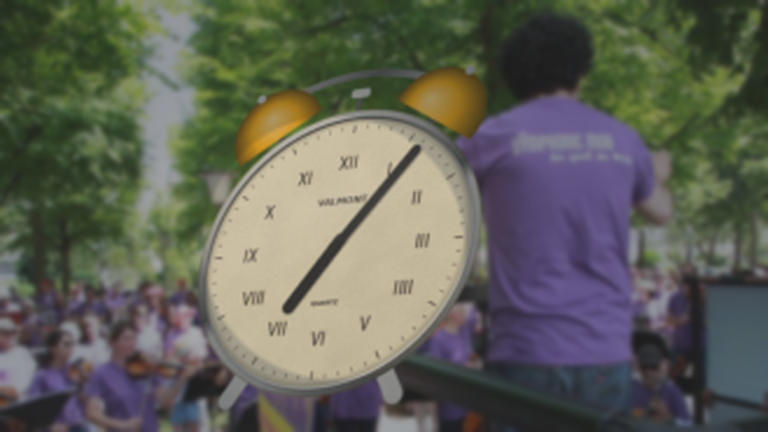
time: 7:06
